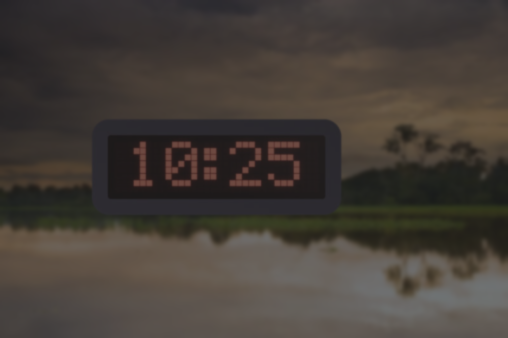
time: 10:25
